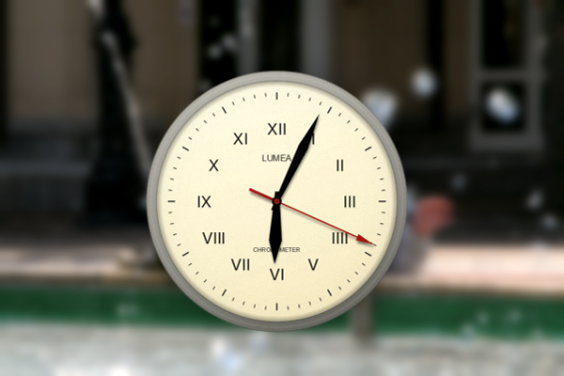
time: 6:04:19
